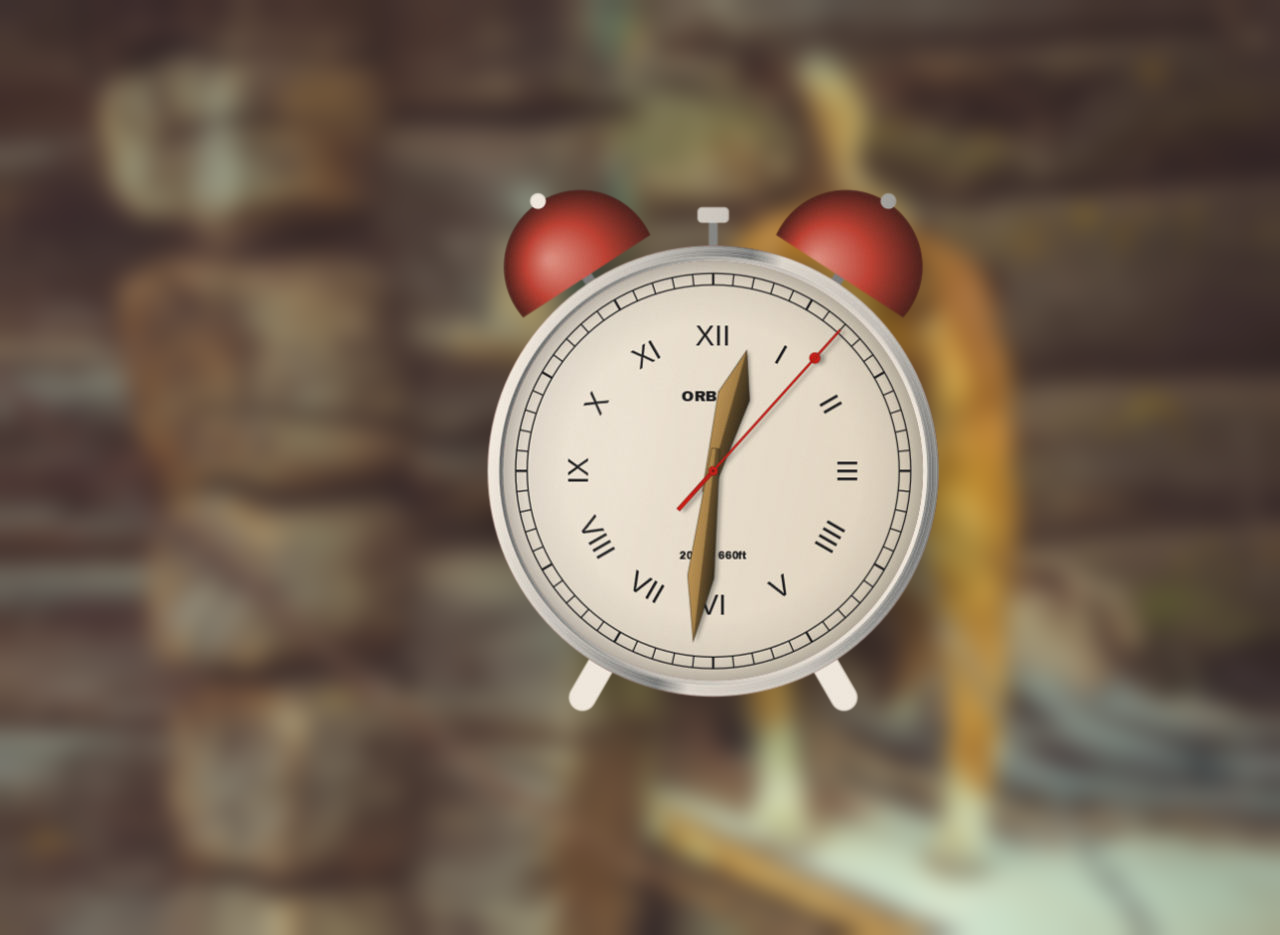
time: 12:31:07
